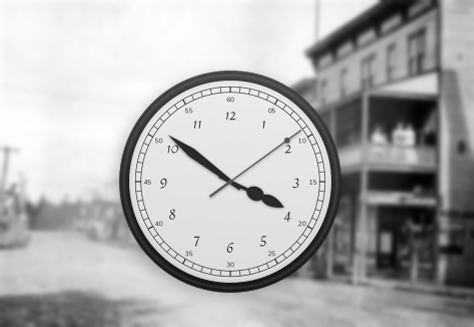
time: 3:51:09
